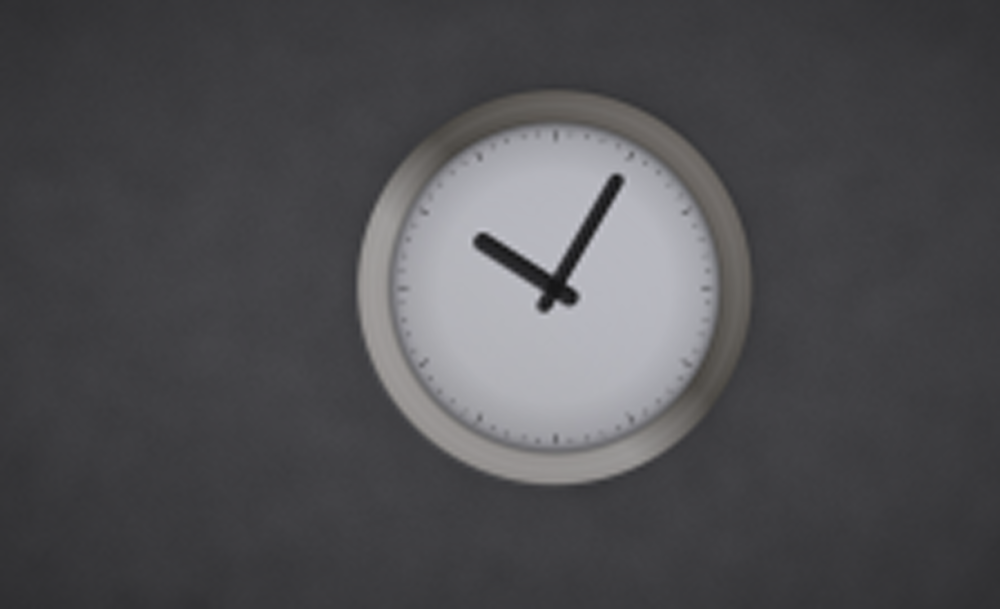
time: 10:05
